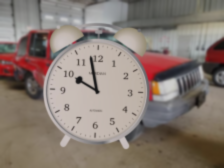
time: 9:58
